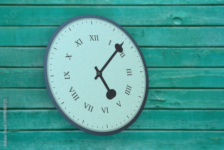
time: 5:08
